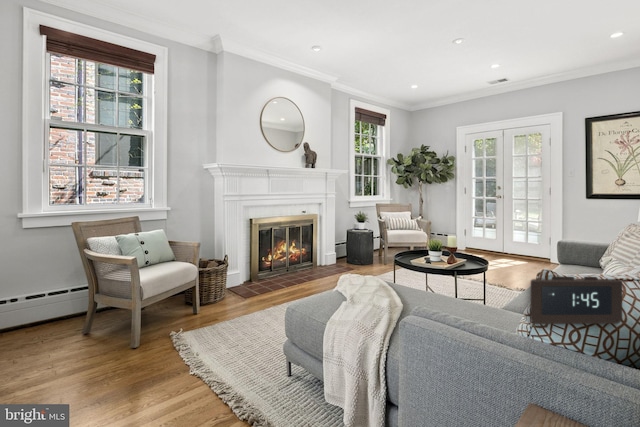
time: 1:45
